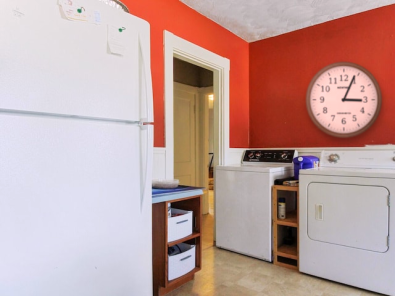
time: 3:04
